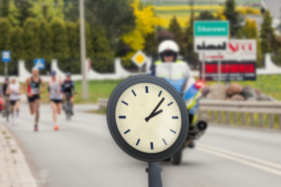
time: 2:07
